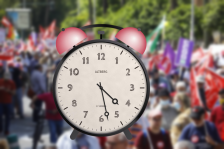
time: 4:28
